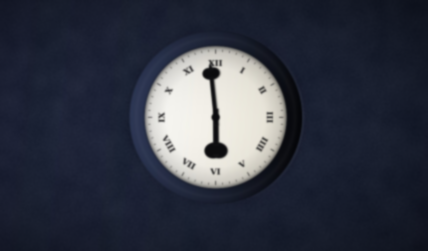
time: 5:59
